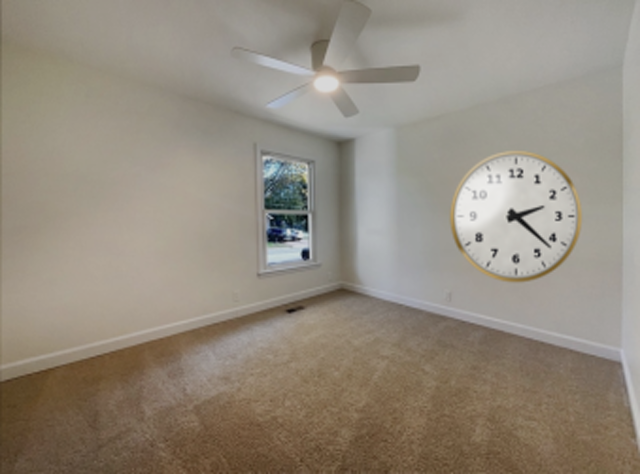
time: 2:22
